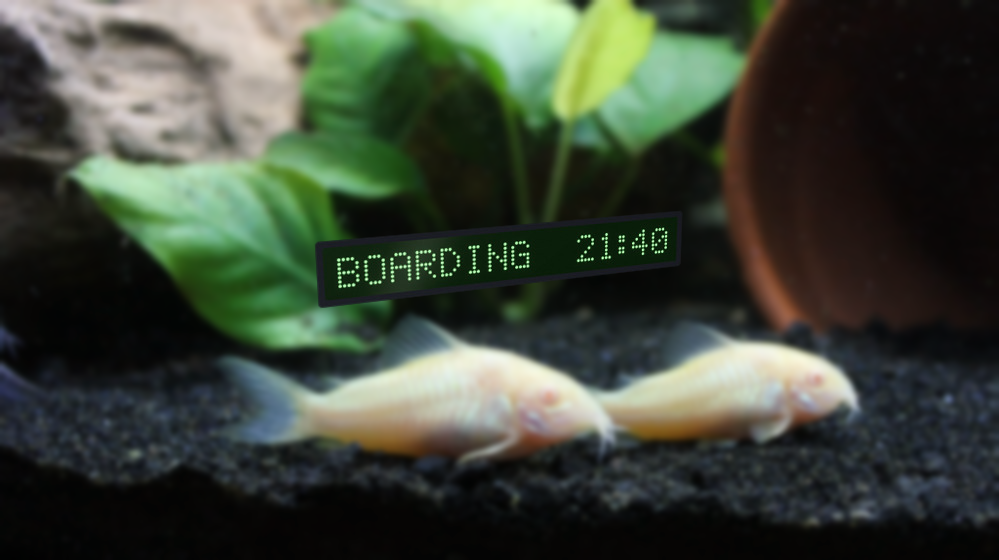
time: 21:40
